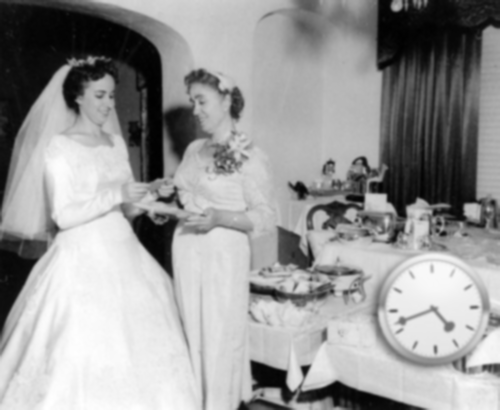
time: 4:42
